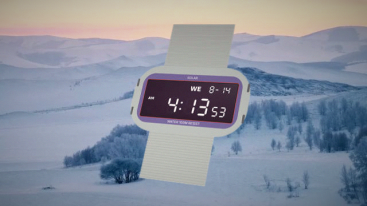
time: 4:13:53
